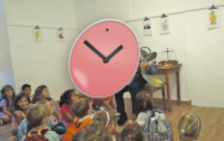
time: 1:52
